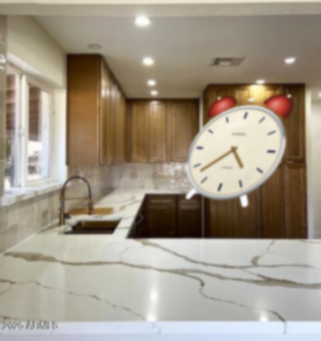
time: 4:38
